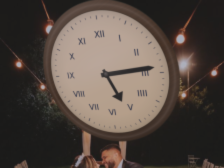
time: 5:14
